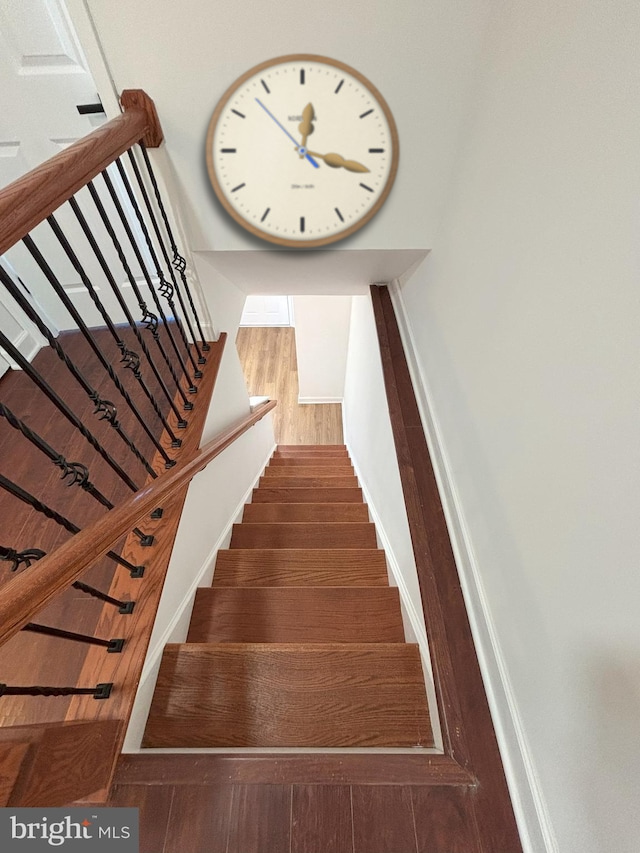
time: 12:17:53
